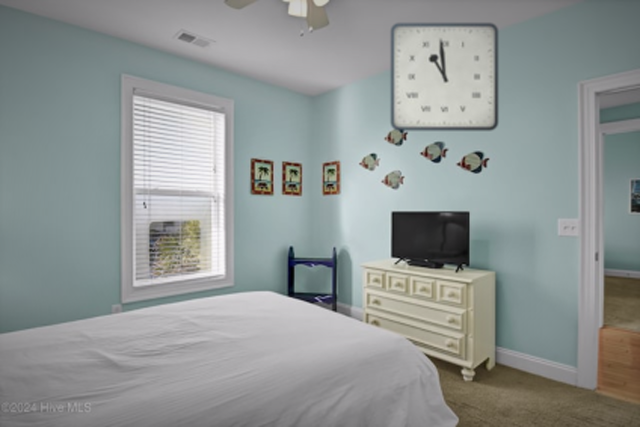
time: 10:59
